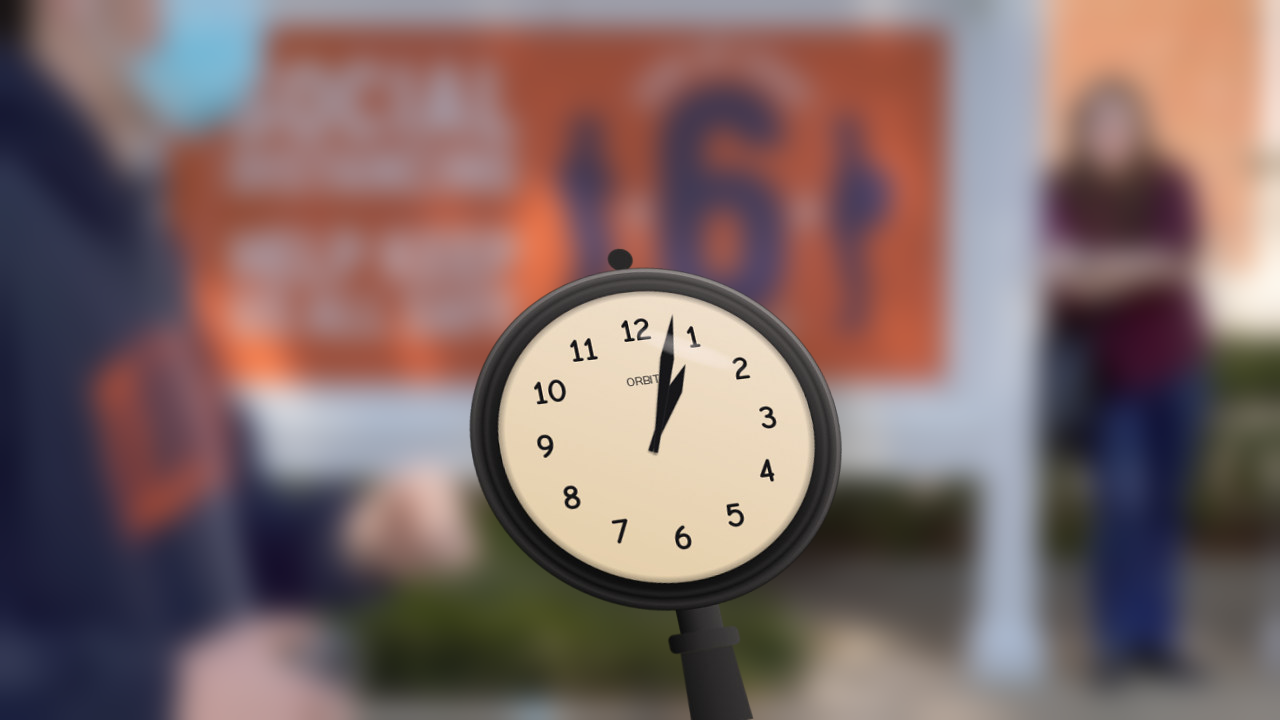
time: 1:03
